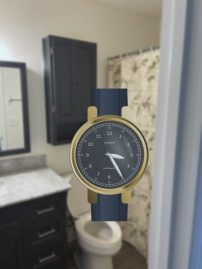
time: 3:25
